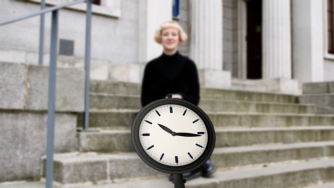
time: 10:16
